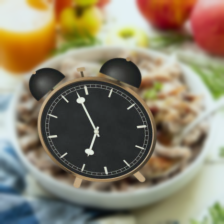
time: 6:58
